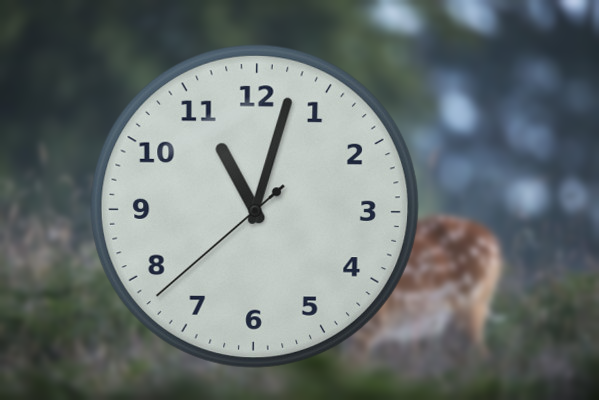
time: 11:02:38
